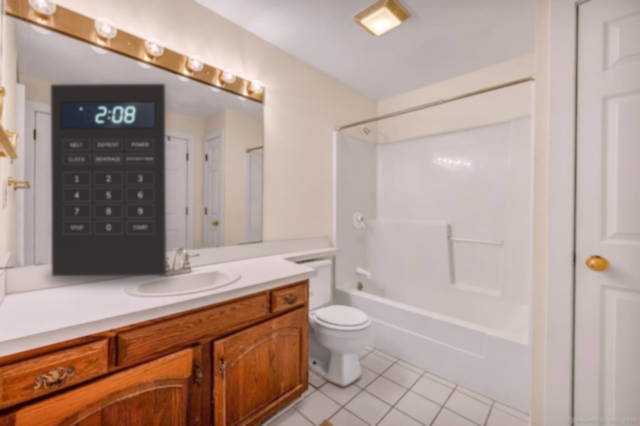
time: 2:08
